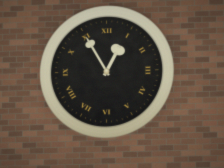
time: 12:55
